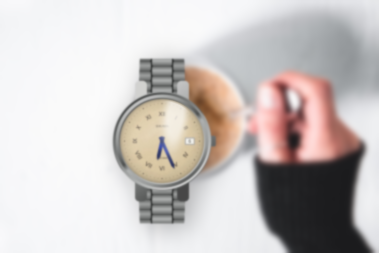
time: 6:26
